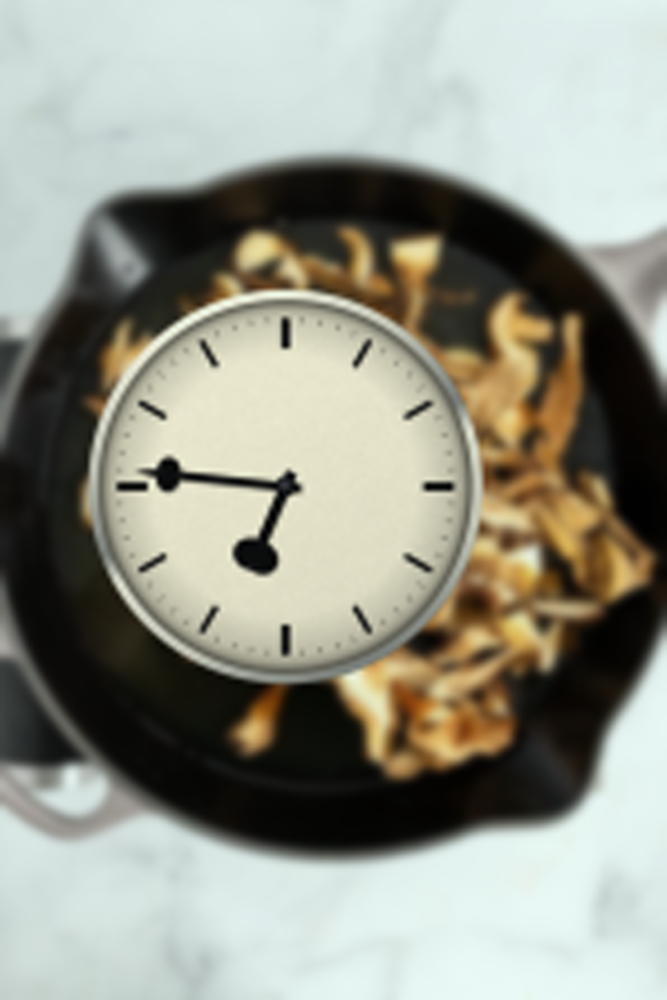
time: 6:46
